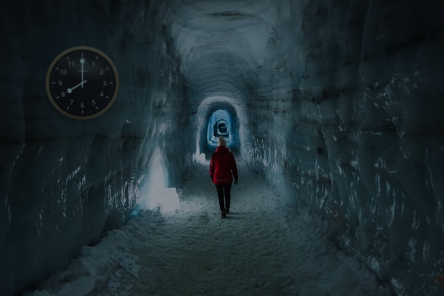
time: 8:00
